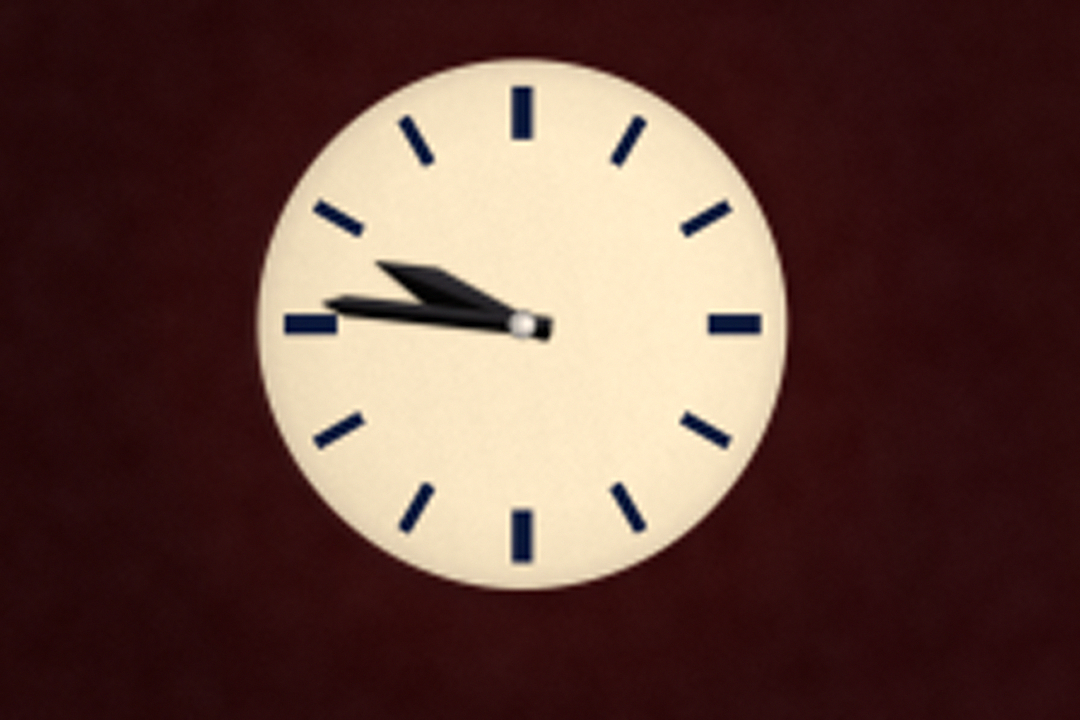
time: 9:46
